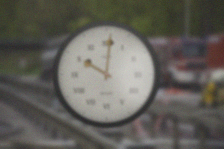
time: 10:01
